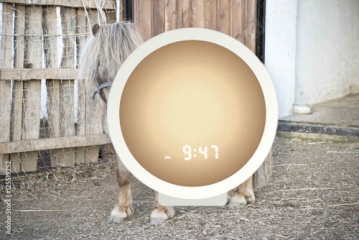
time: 9:47
